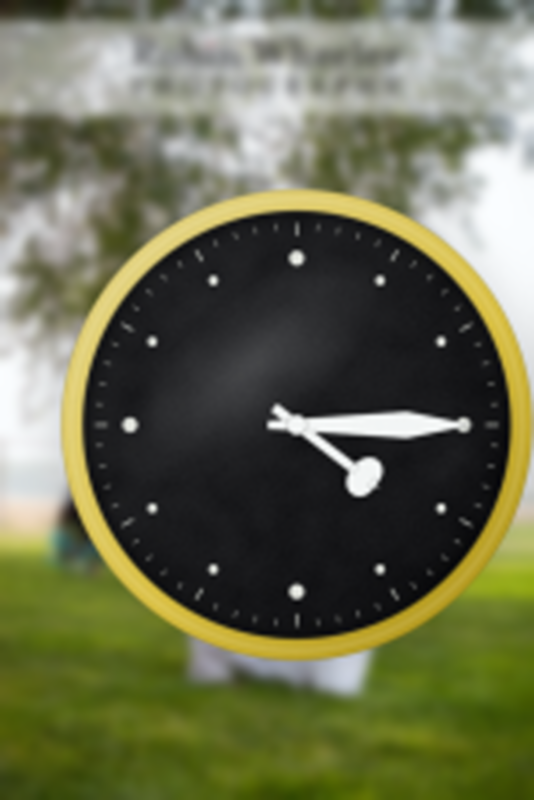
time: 4:15
